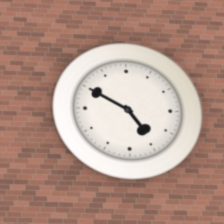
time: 4:50
